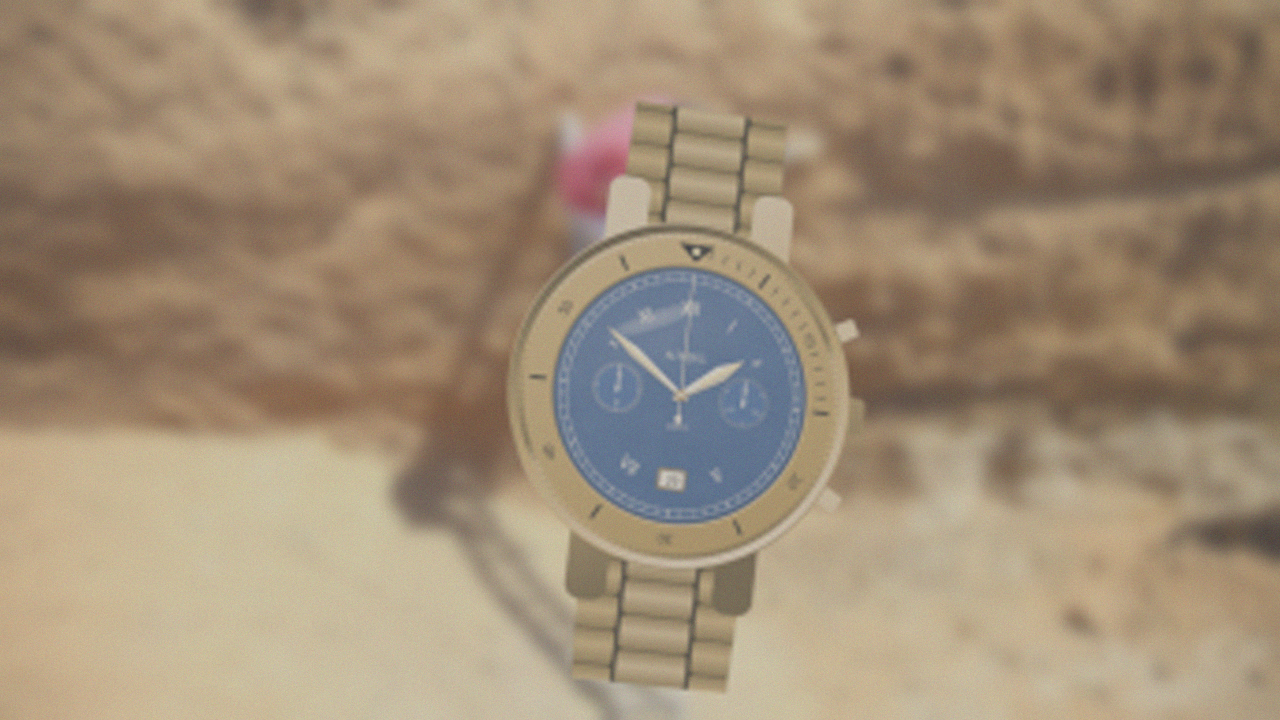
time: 1:51
